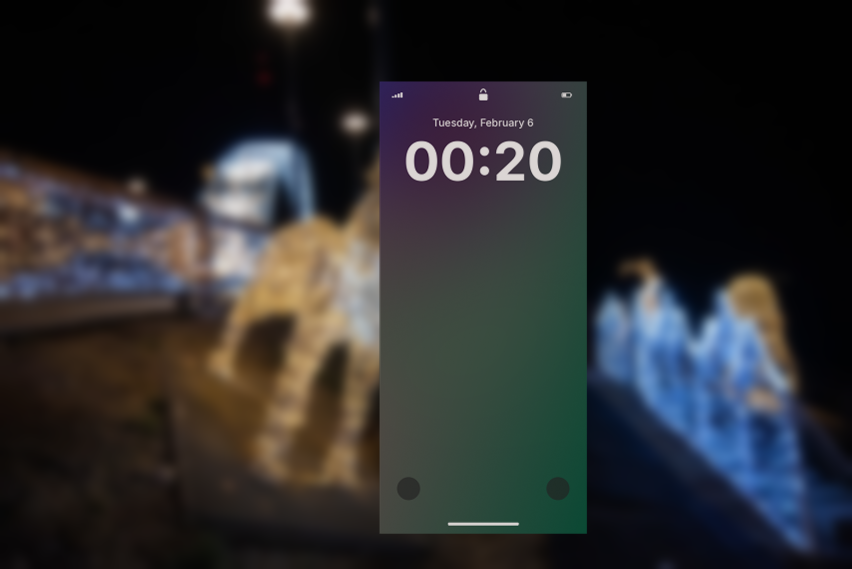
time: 0:20
